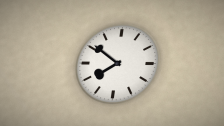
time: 7:51
